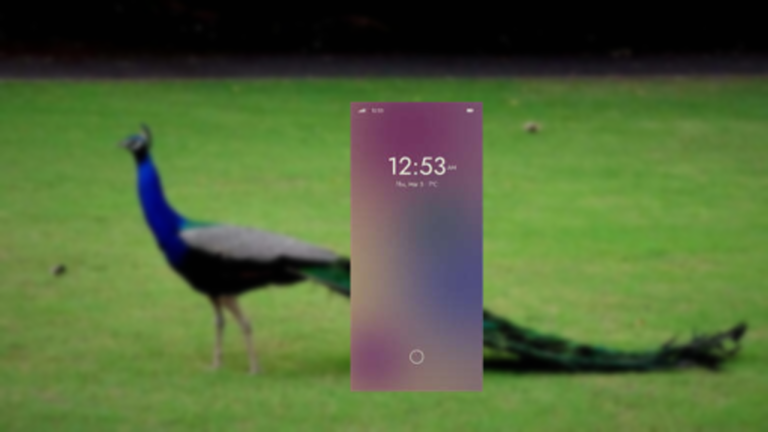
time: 12:53
